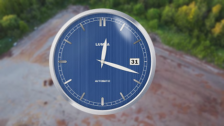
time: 12:18
